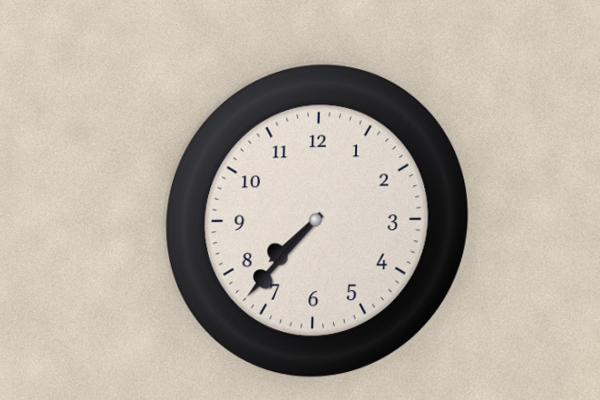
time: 7:37
